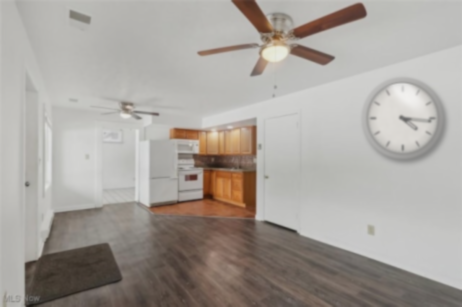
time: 4:16
